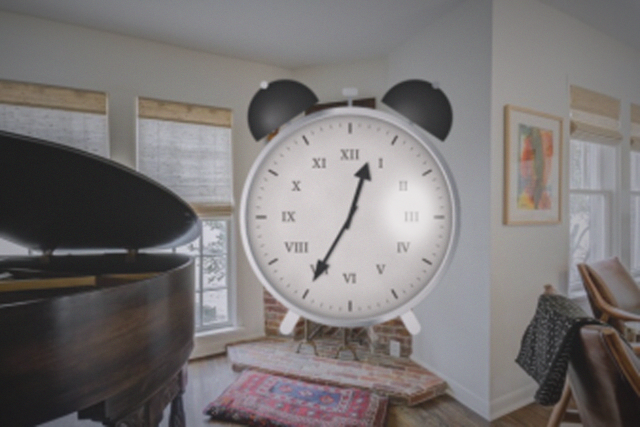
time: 12:35
